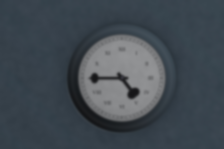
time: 4:45
